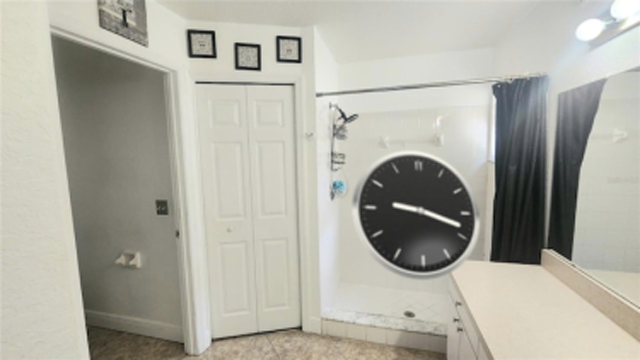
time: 9:18
